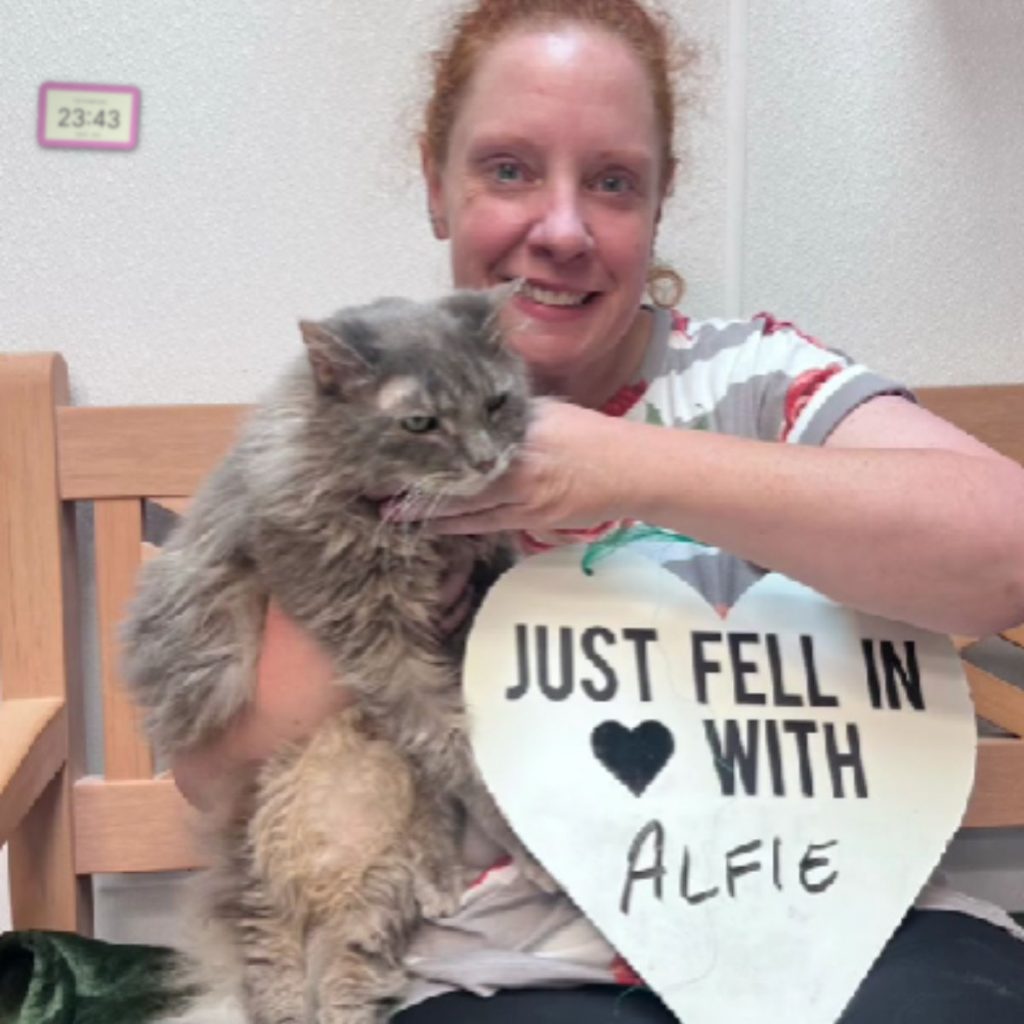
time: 23:43
